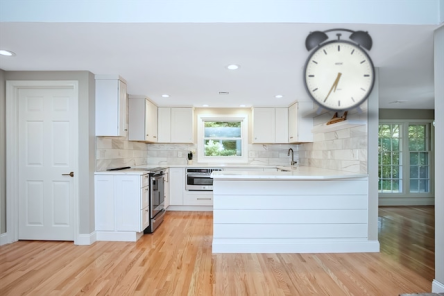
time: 6:35
